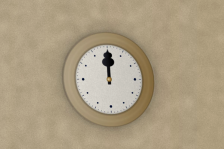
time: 12:00
